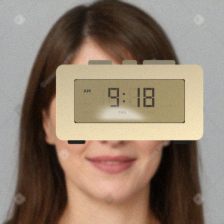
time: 9:18
